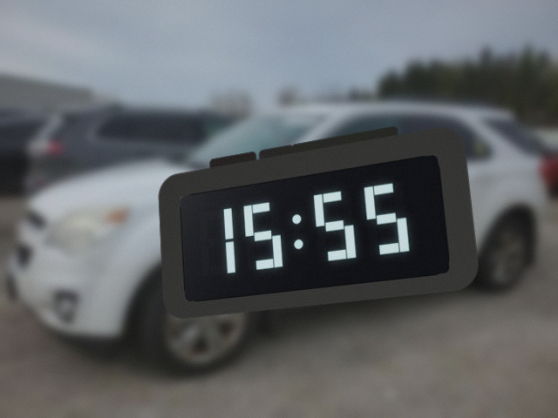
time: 15:55
